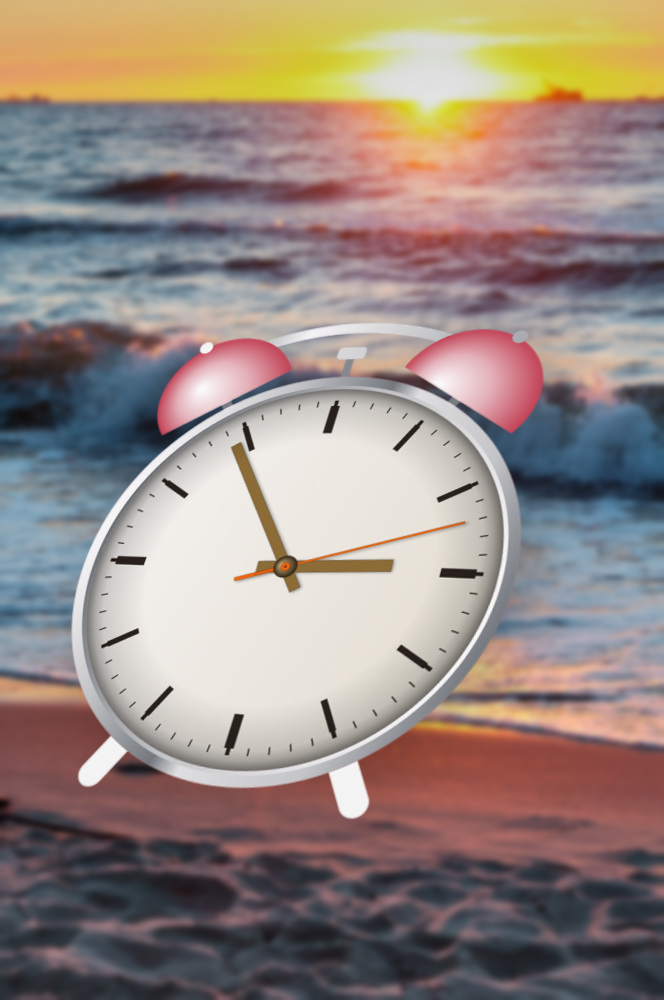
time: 2:54:12
